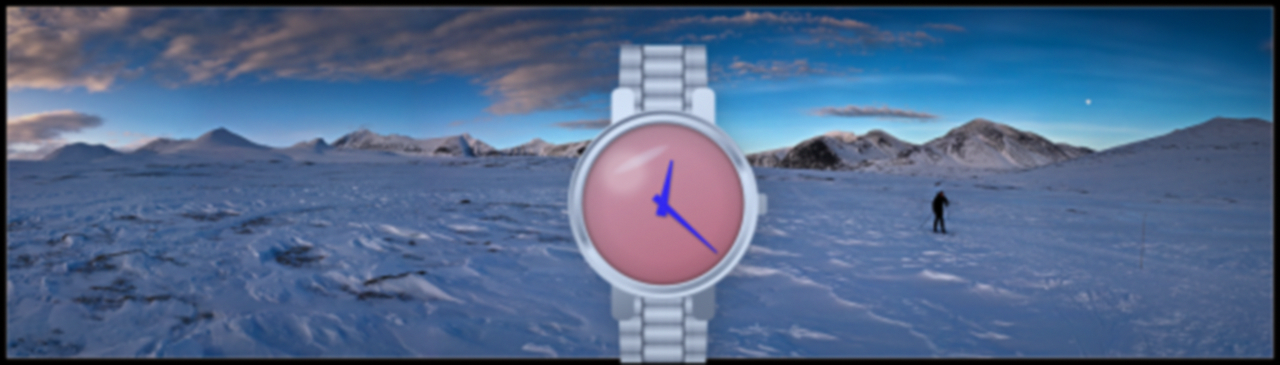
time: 12:22
